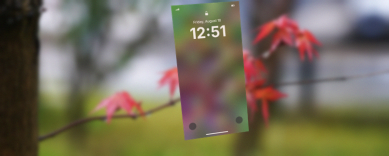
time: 12:51
